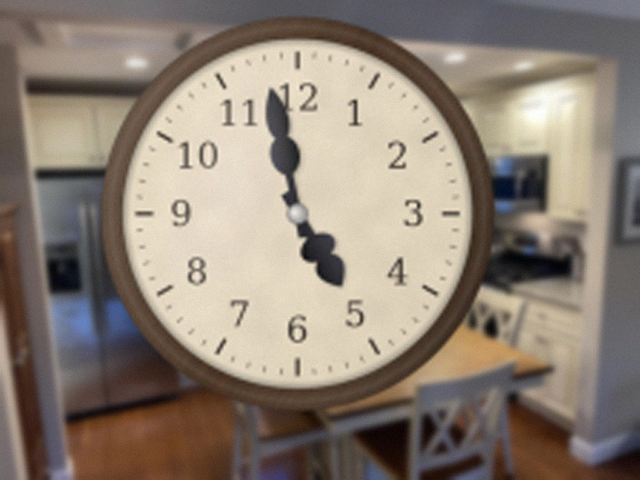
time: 4:58
